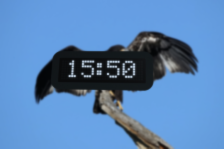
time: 15:50
